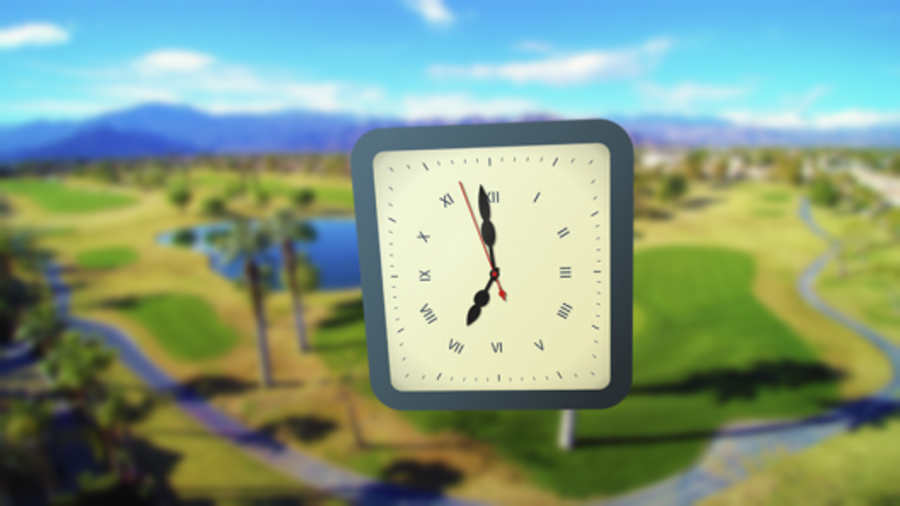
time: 6:58:57
